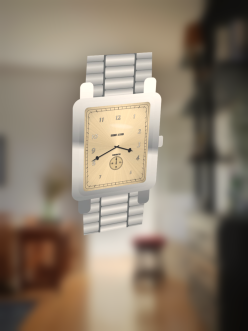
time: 3:41
